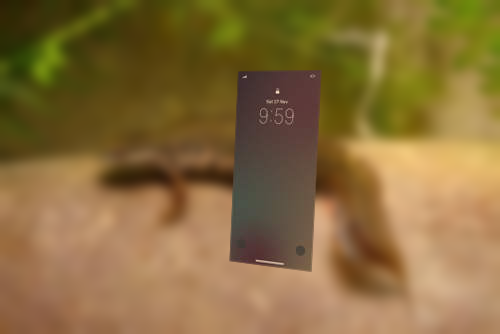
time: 9:59
